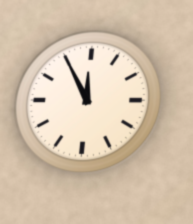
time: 11:55
